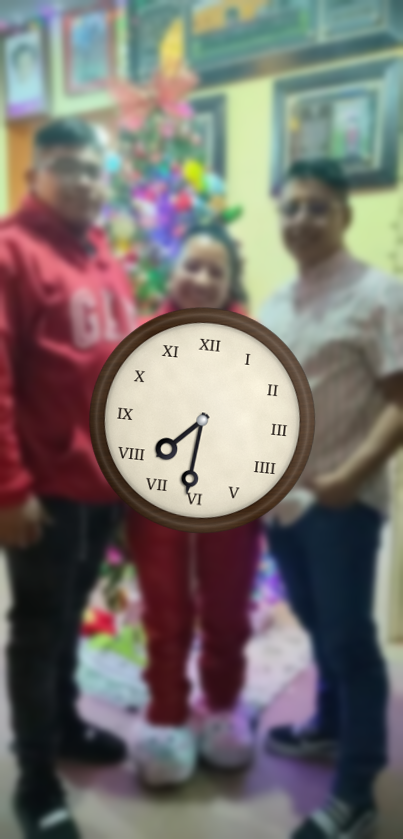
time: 7:31
